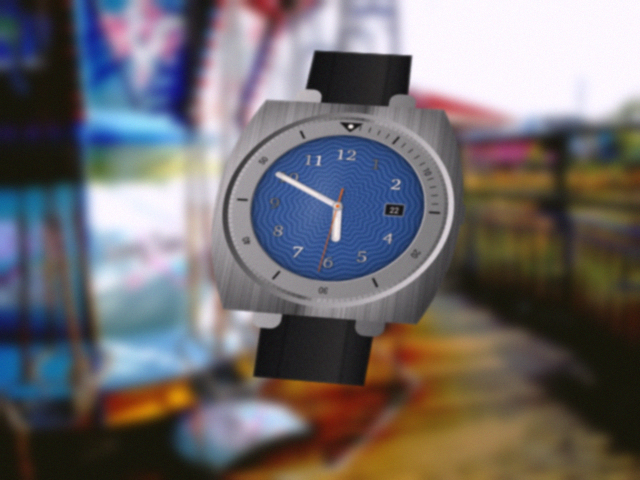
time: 5:49:31
